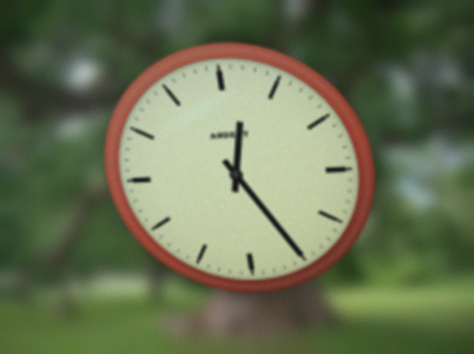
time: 12:25
